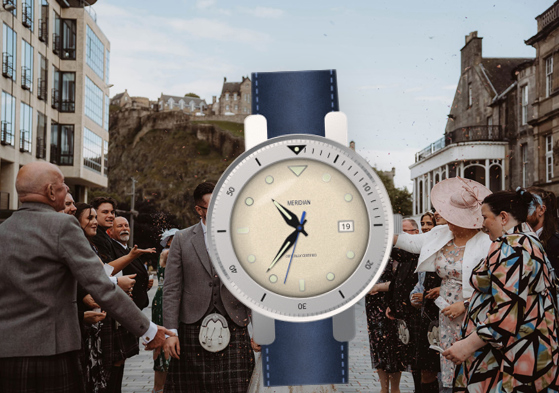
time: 10:36:33
